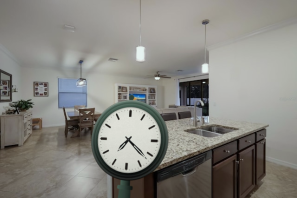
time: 7:22
